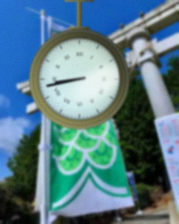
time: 8:43
